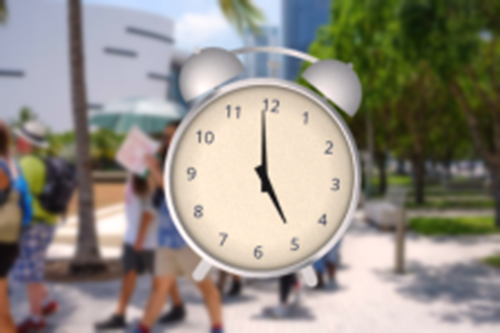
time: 4:59
